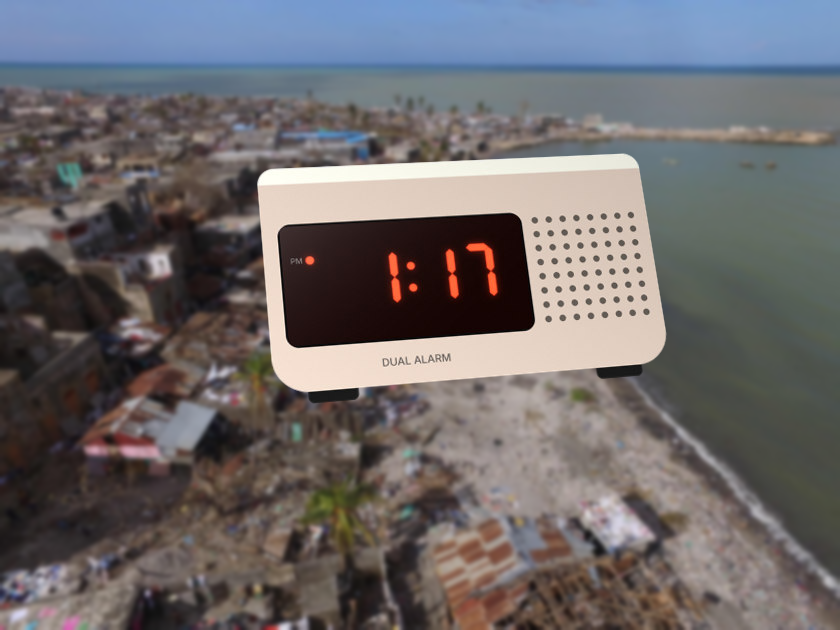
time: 1:17
